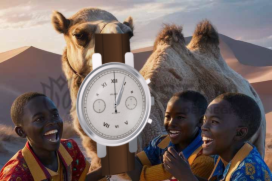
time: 1:04
